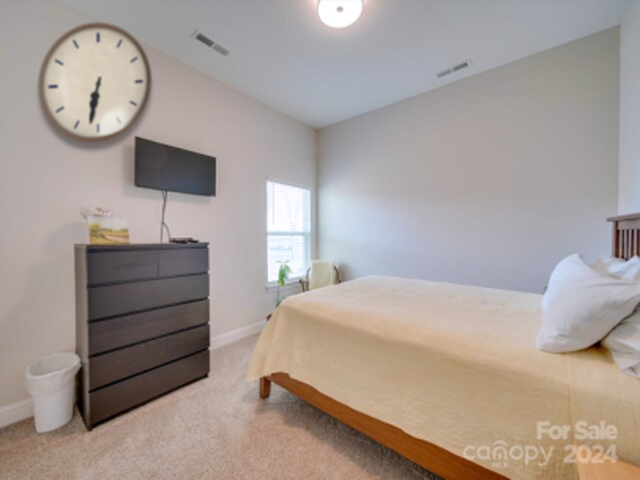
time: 6:32
